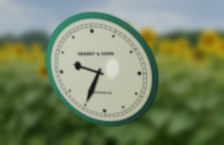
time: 9:35
